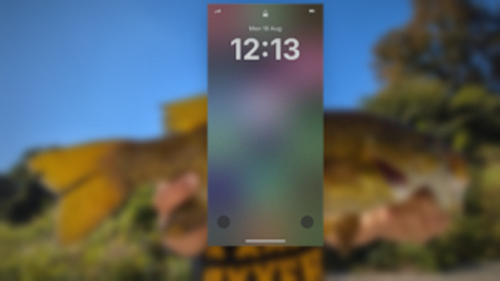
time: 12:13
